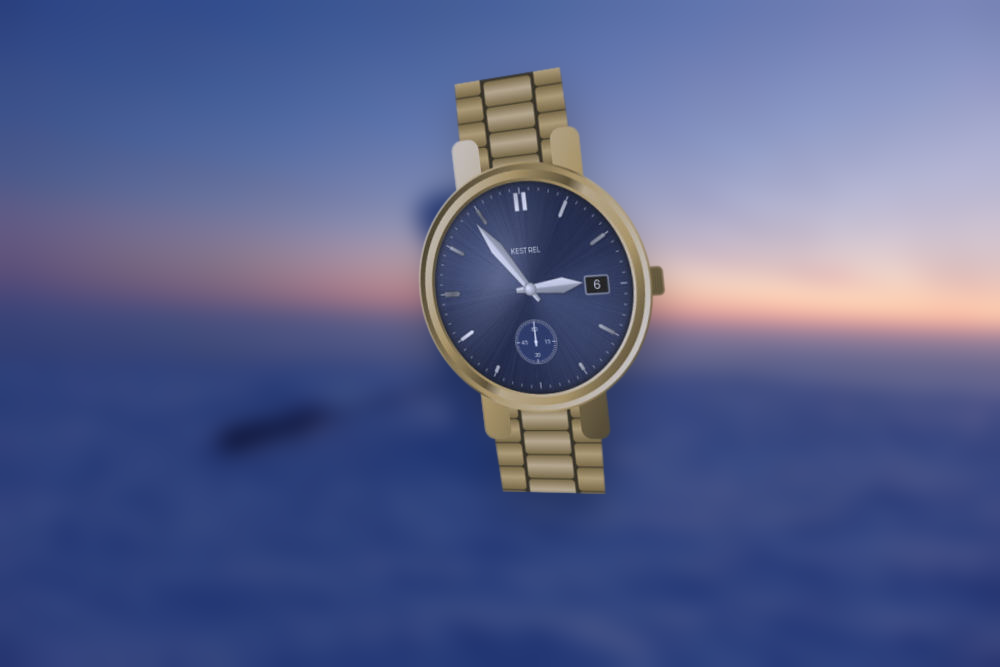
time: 2:54
